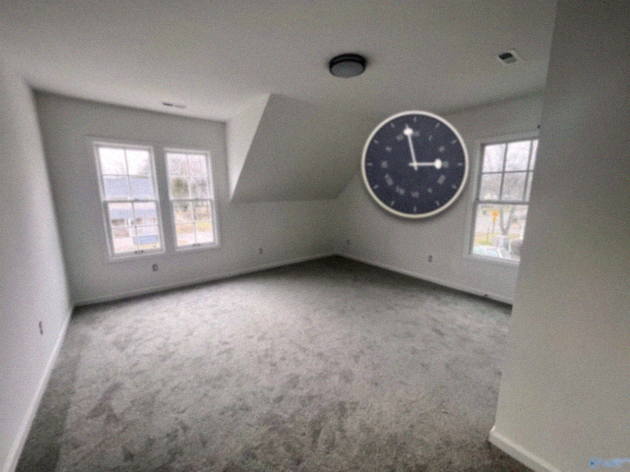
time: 2:58
